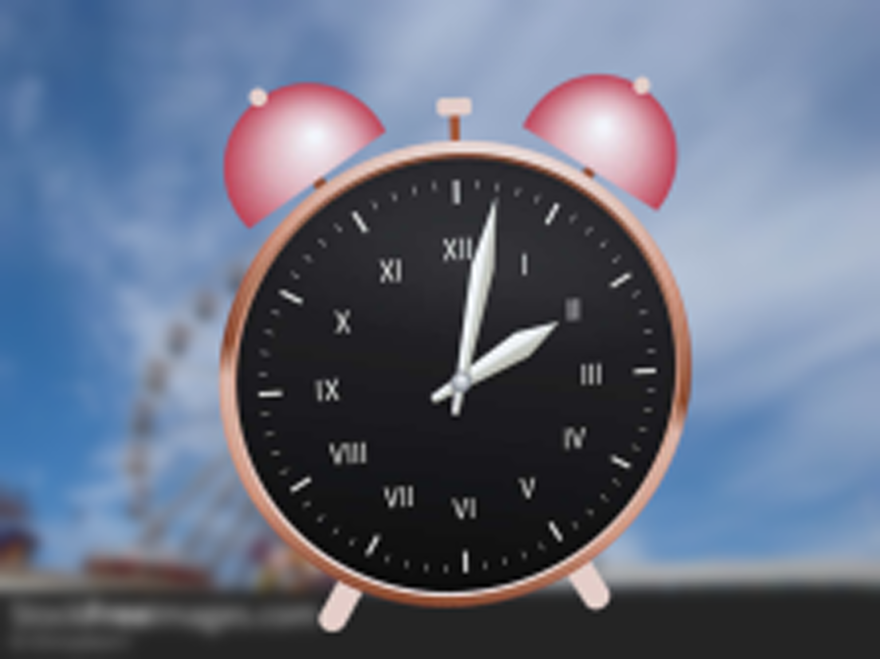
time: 2:02
